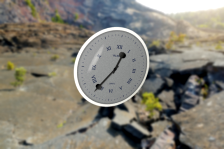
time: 12:36
